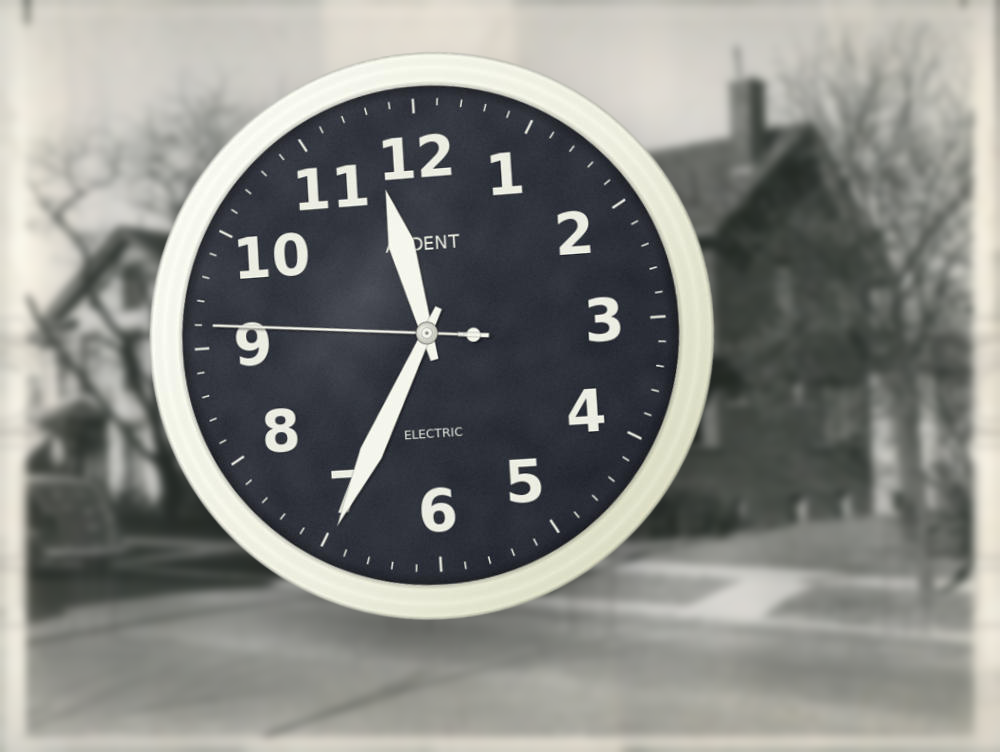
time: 11:34:46
